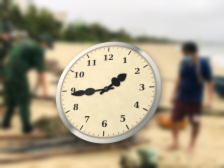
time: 1:44
